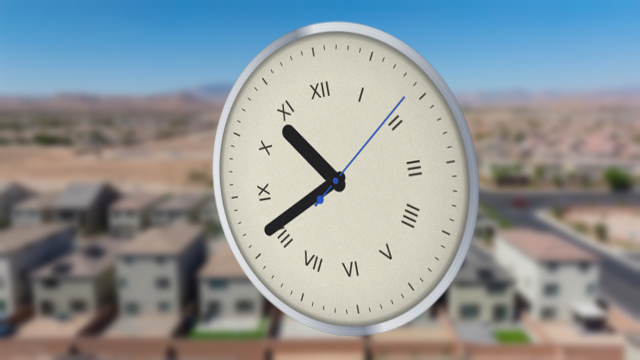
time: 10:41:09
